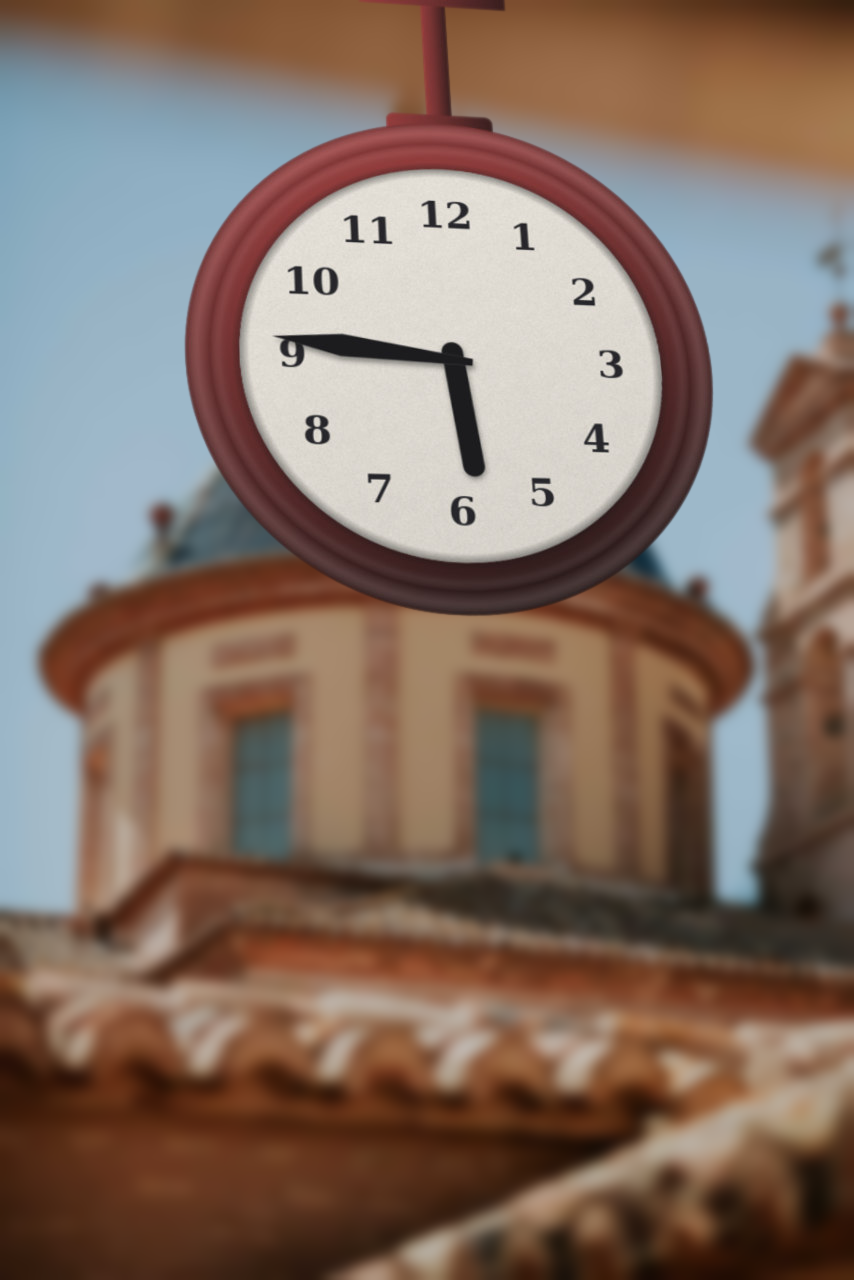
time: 5:46
